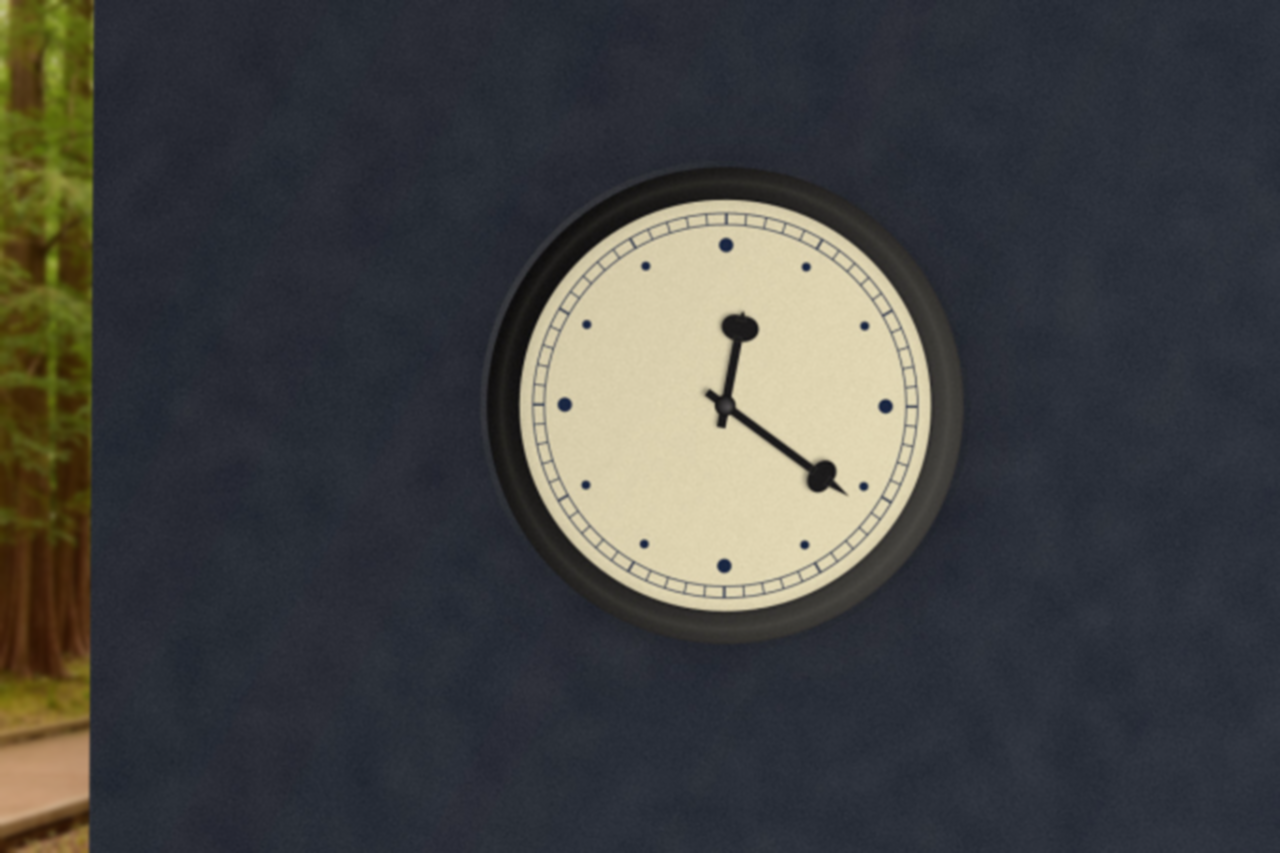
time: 12:21
